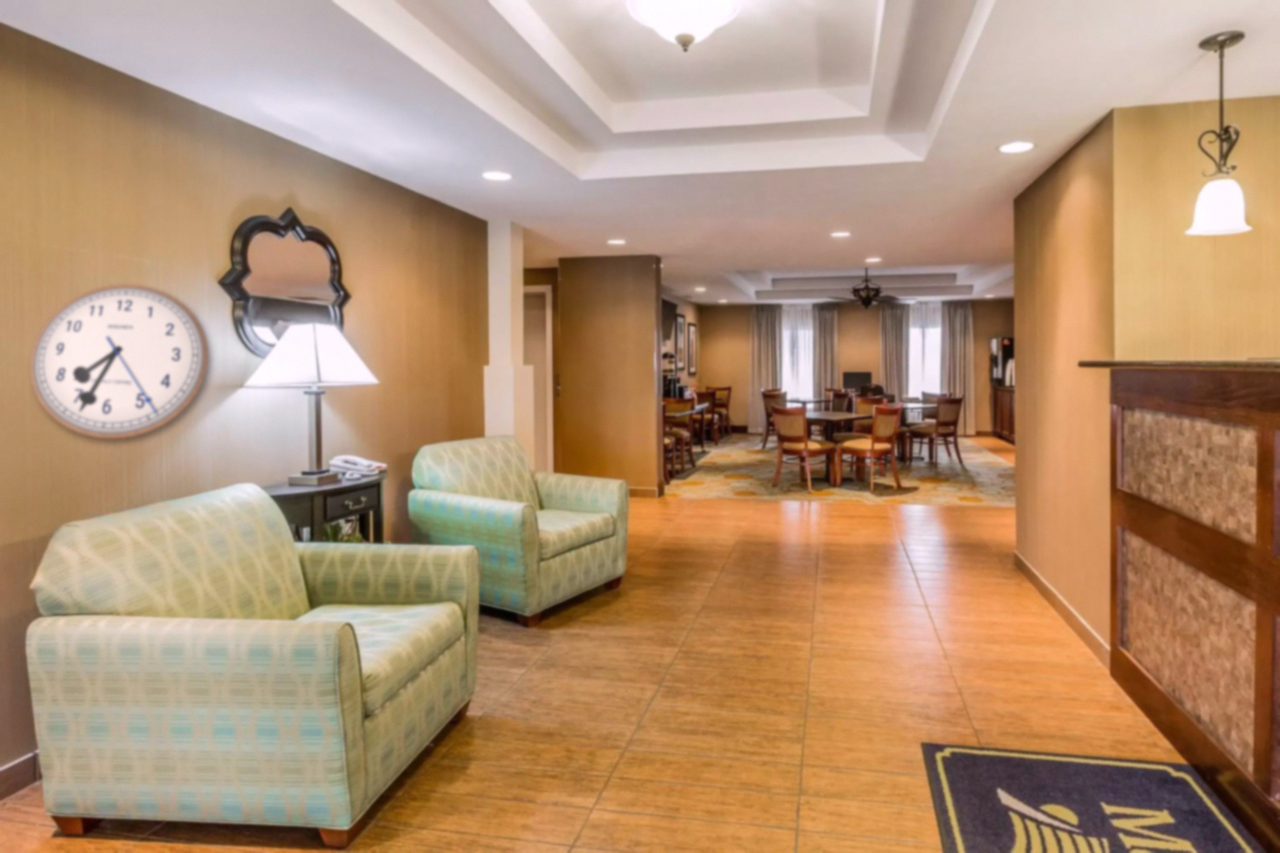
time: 7:33:24
